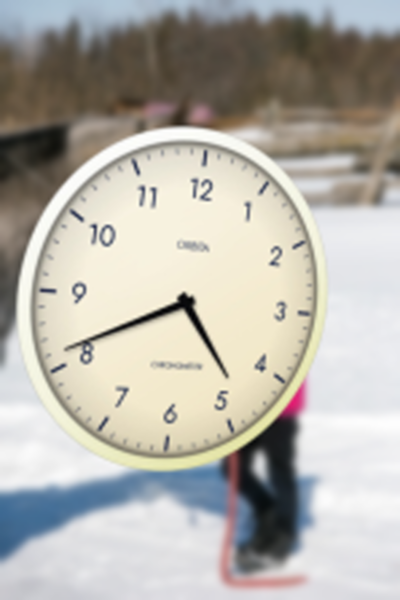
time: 4:41
